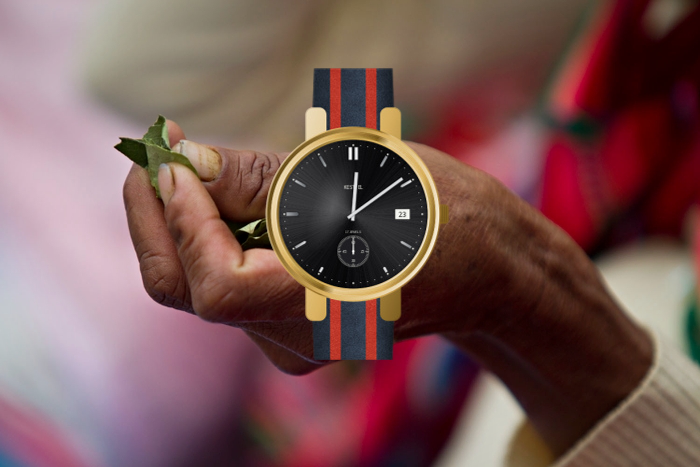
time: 12:09
